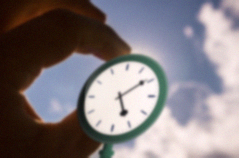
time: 5:09
